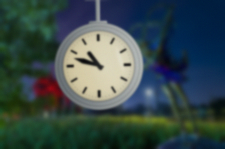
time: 10:48
